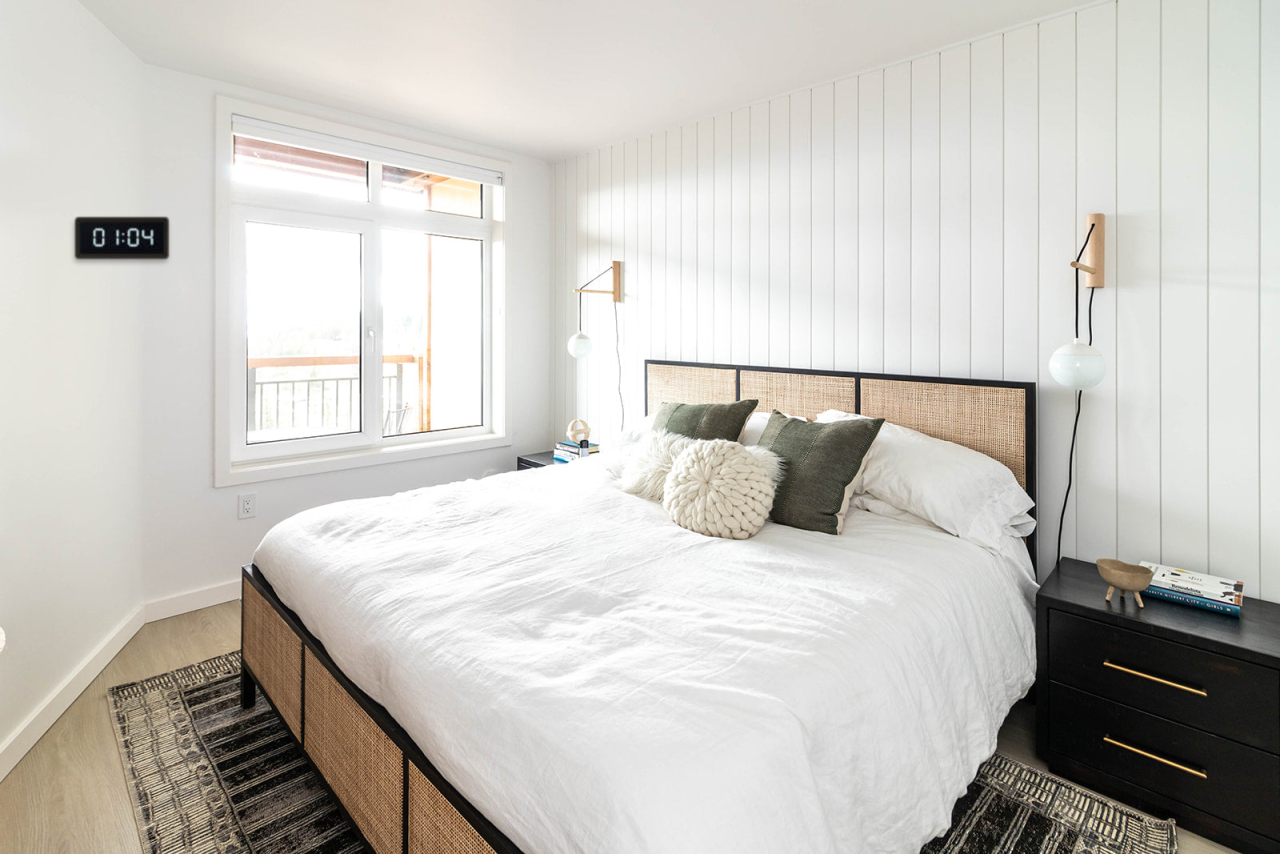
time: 1:04
